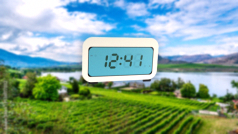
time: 12:41
